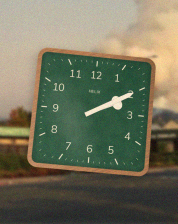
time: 2:10
